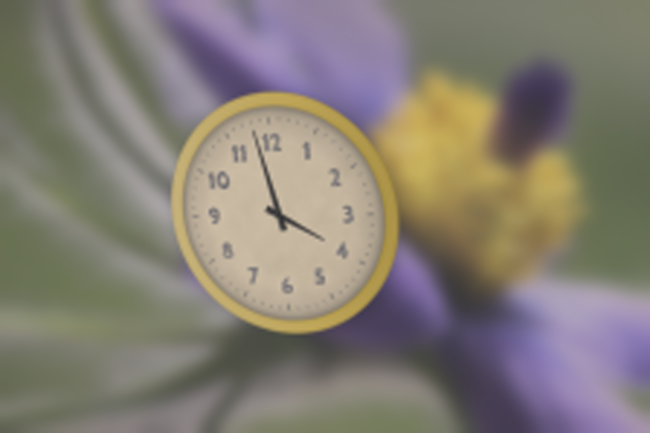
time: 3:58
